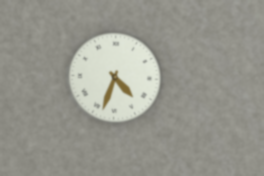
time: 4:33
